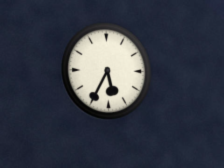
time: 5:35
